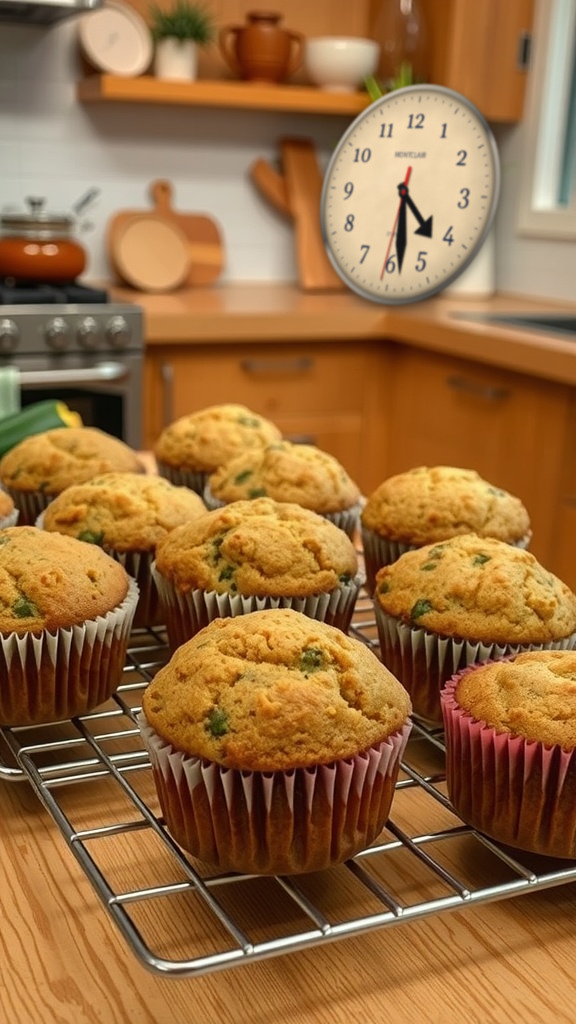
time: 4:28:31
